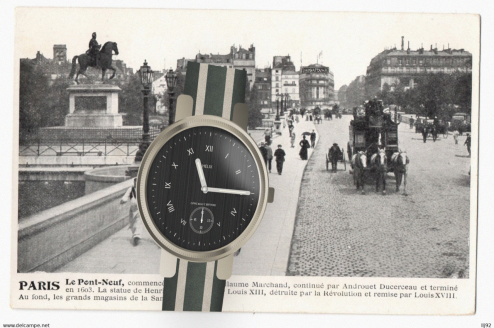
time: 11:15
